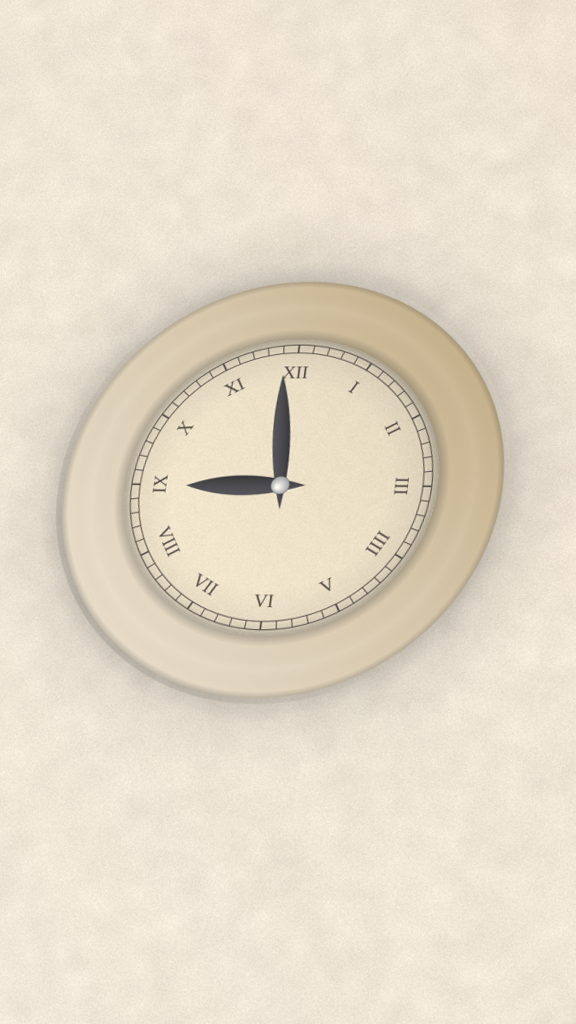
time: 8:59
